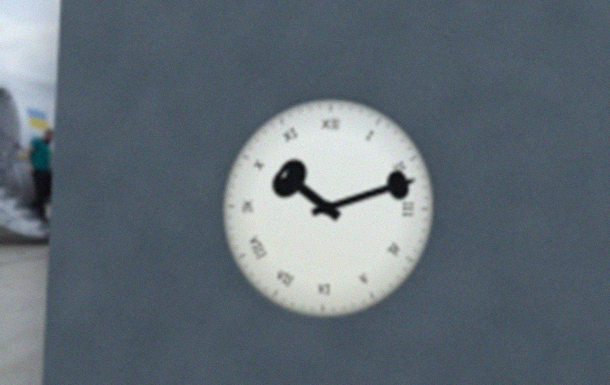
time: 10:12
